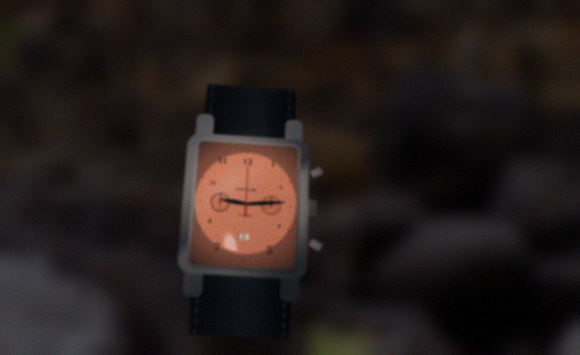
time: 9:14
